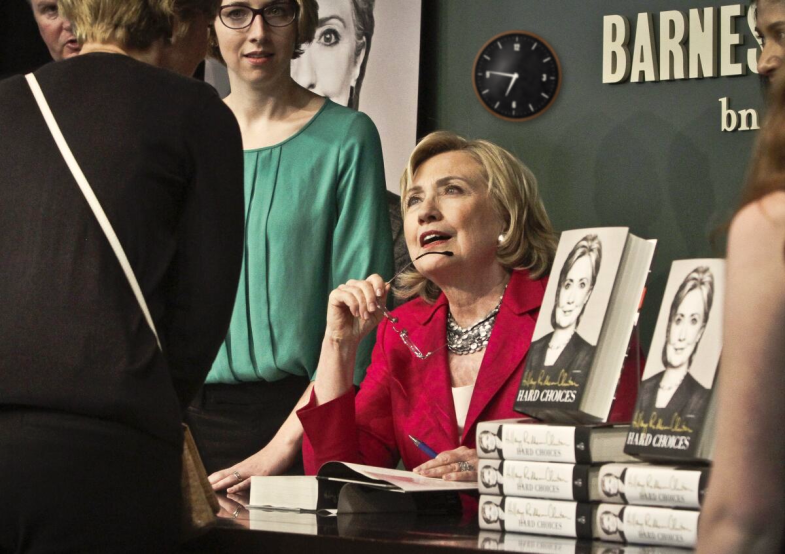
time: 6:46
